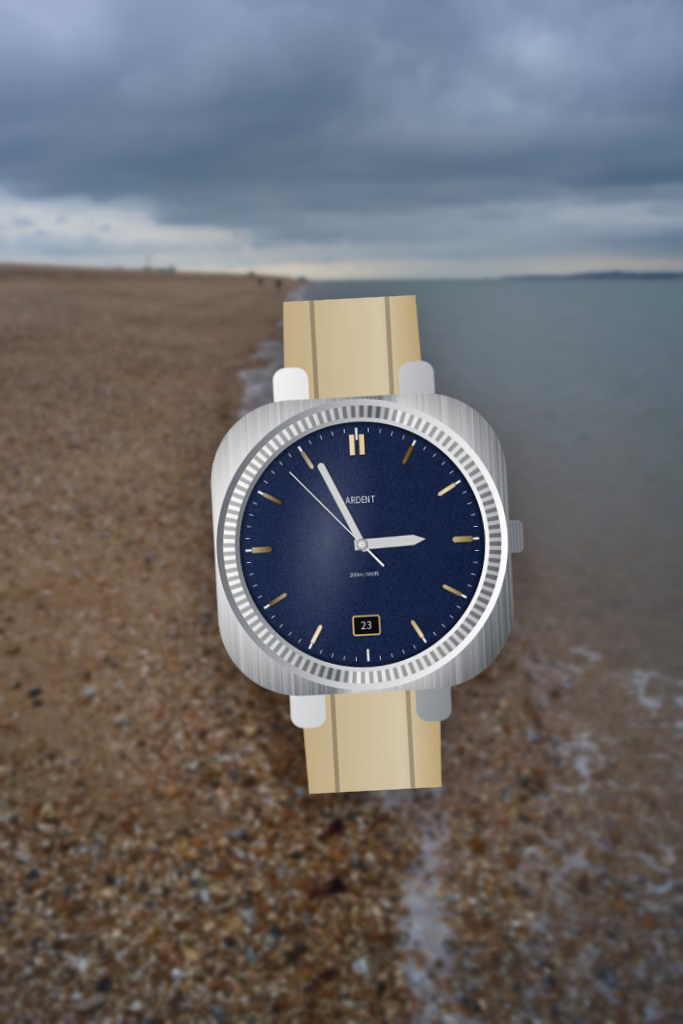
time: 2:55:53
